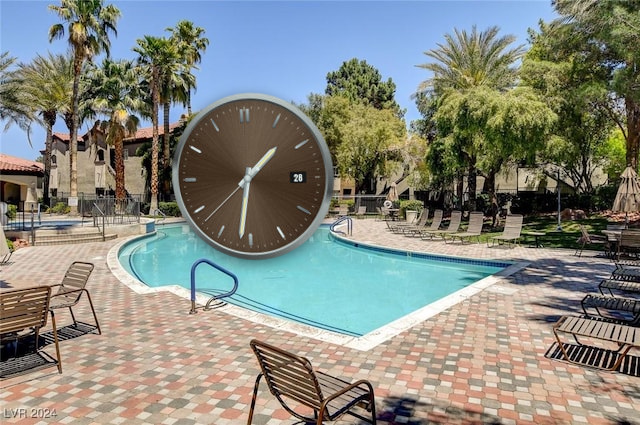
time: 1:31:38
